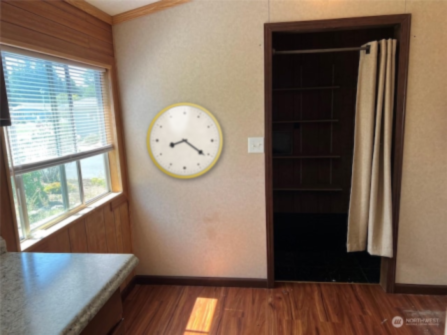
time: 8:21
